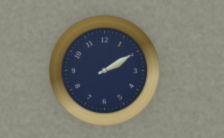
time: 2:10
